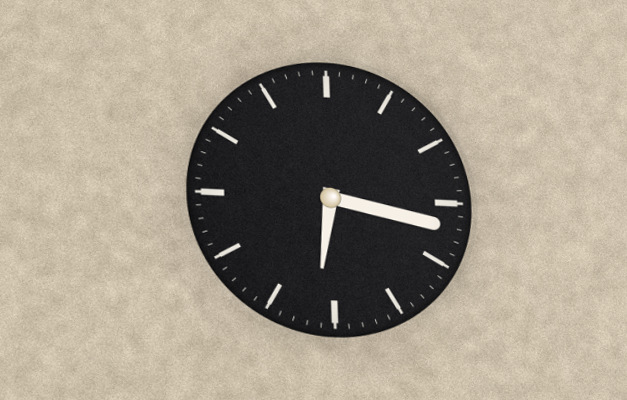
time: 6:17
